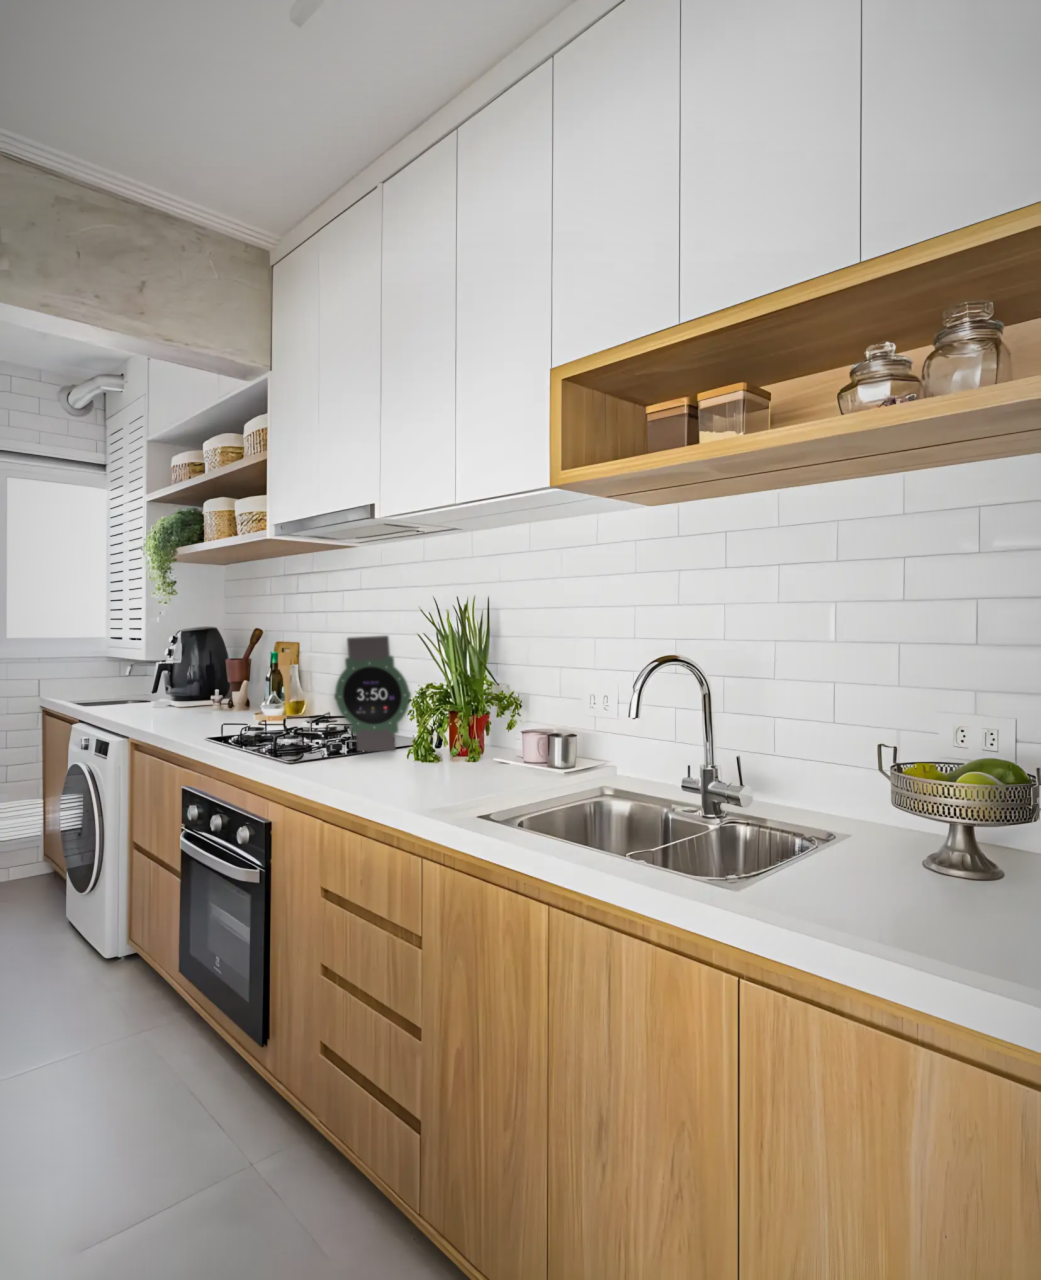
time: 3:50
